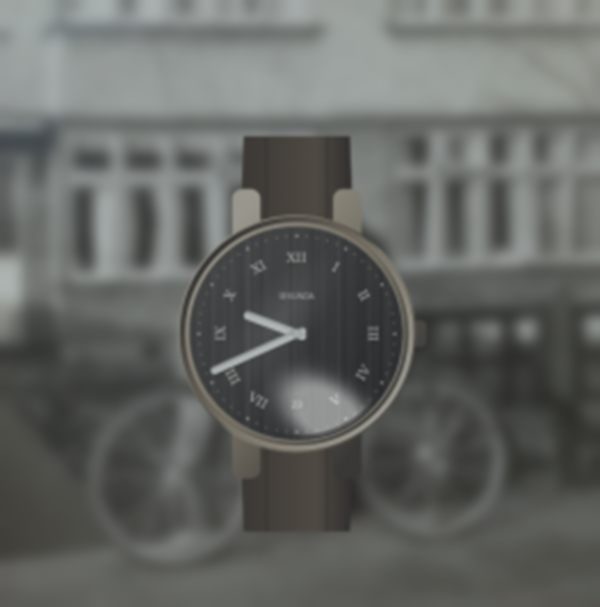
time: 9:41
